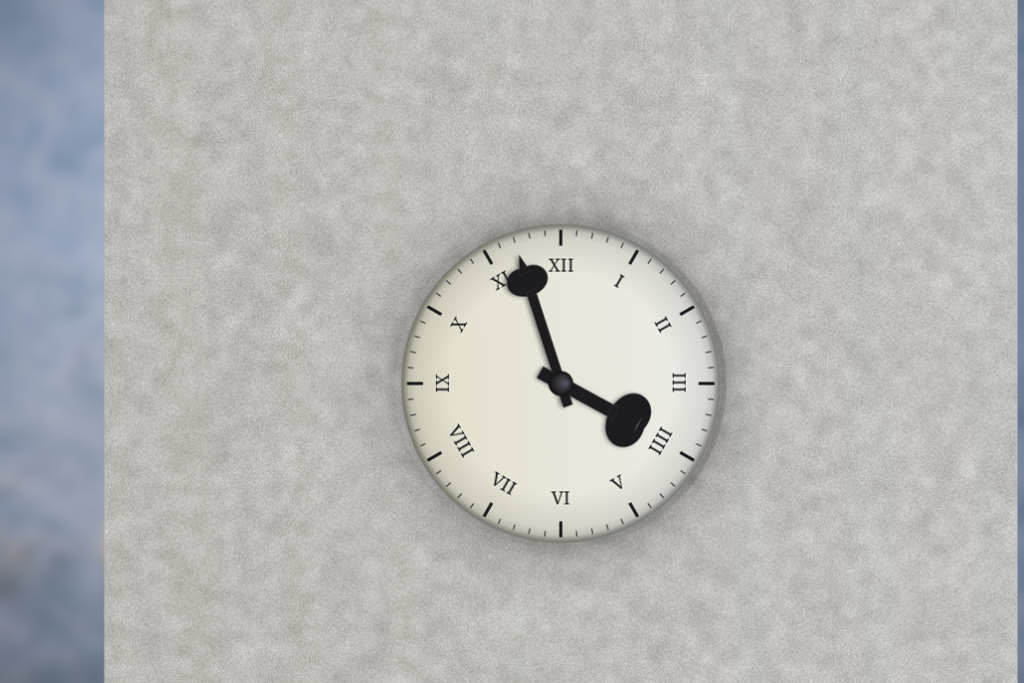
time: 3:57
